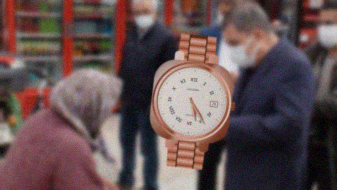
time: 5:24
